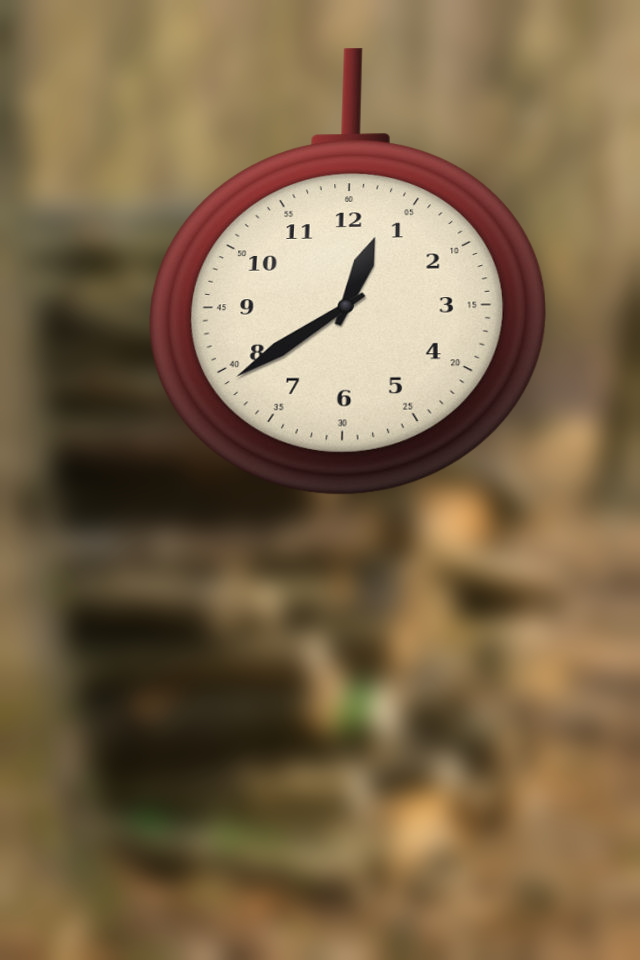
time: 12:39
